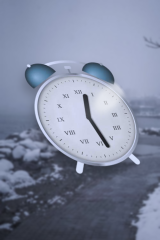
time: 12:28
